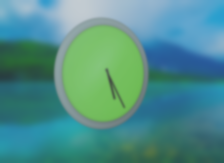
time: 5:25
